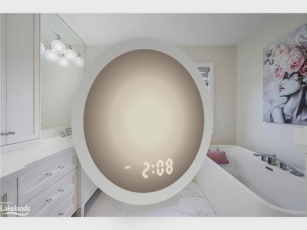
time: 2:08
